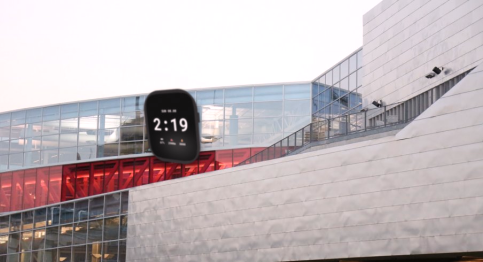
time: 2:19
